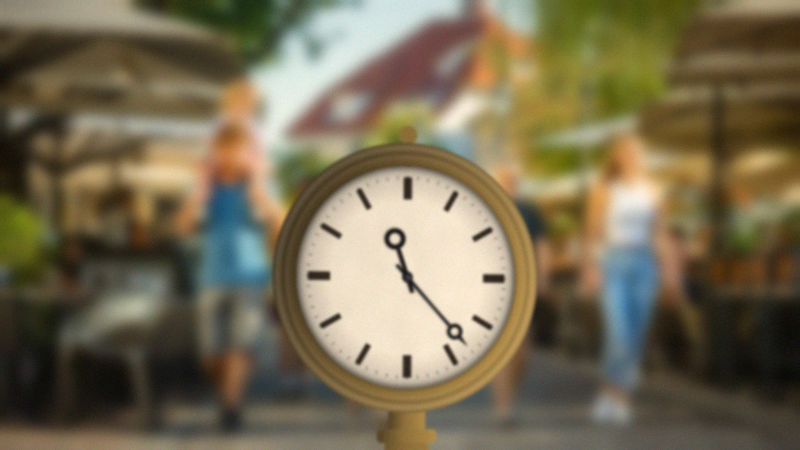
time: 11:23
